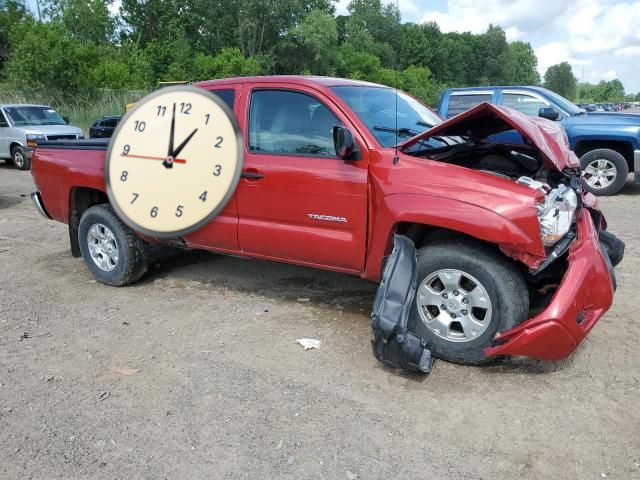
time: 12:57:44
